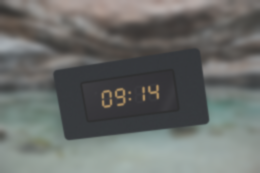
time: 9:14
